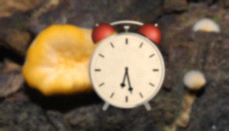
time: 6:28
